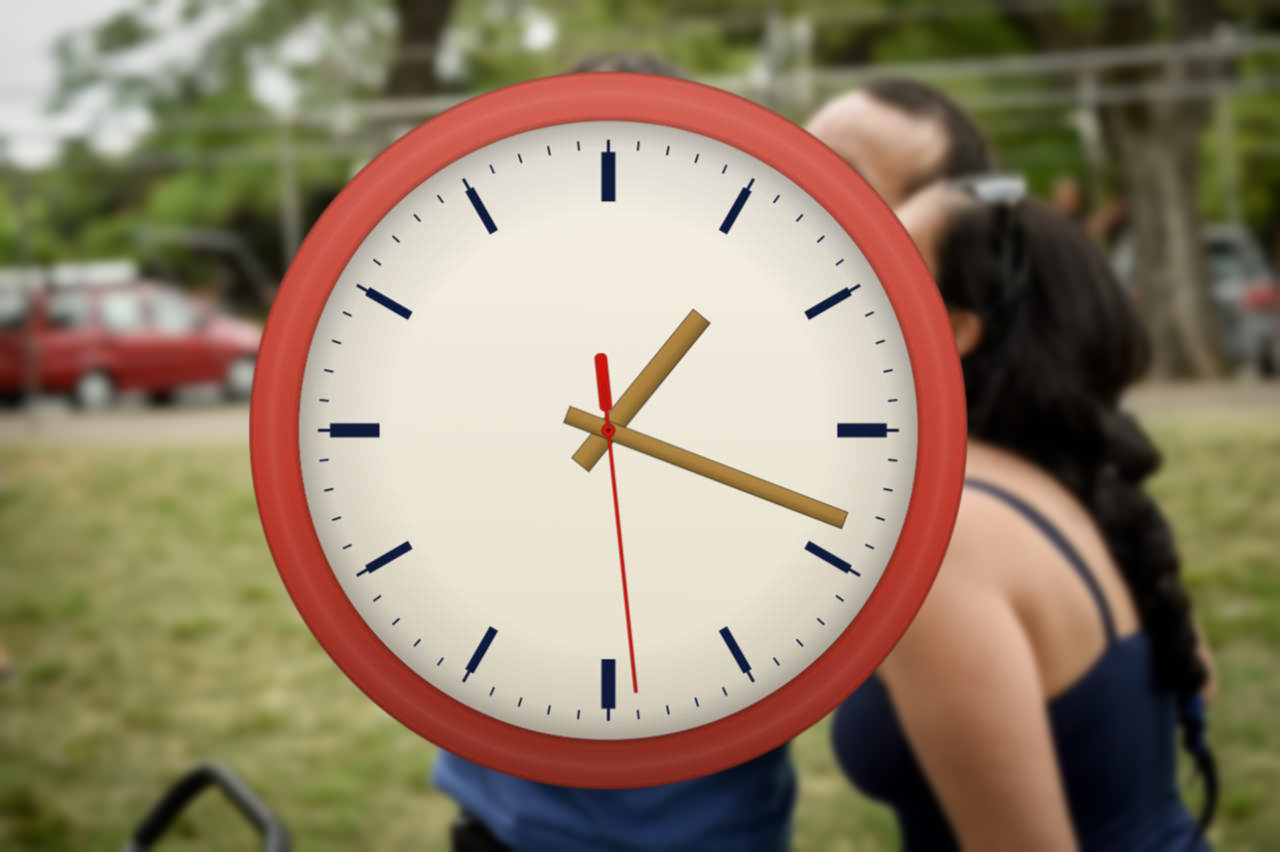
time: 1:18:29
